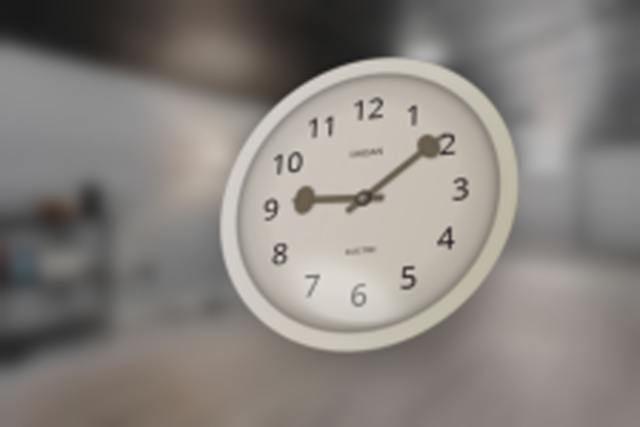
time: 9:09
